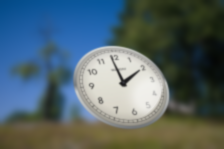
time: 1:59
